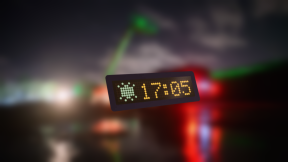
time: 17:05
